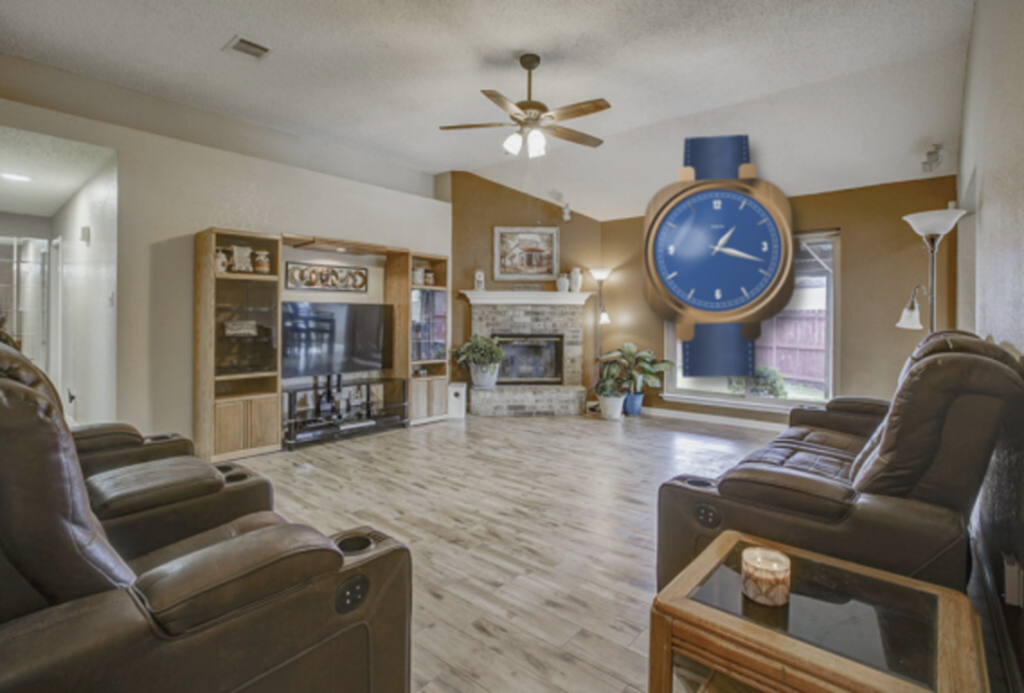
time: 1:18
